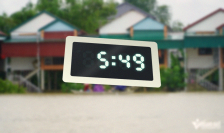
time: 5:49
